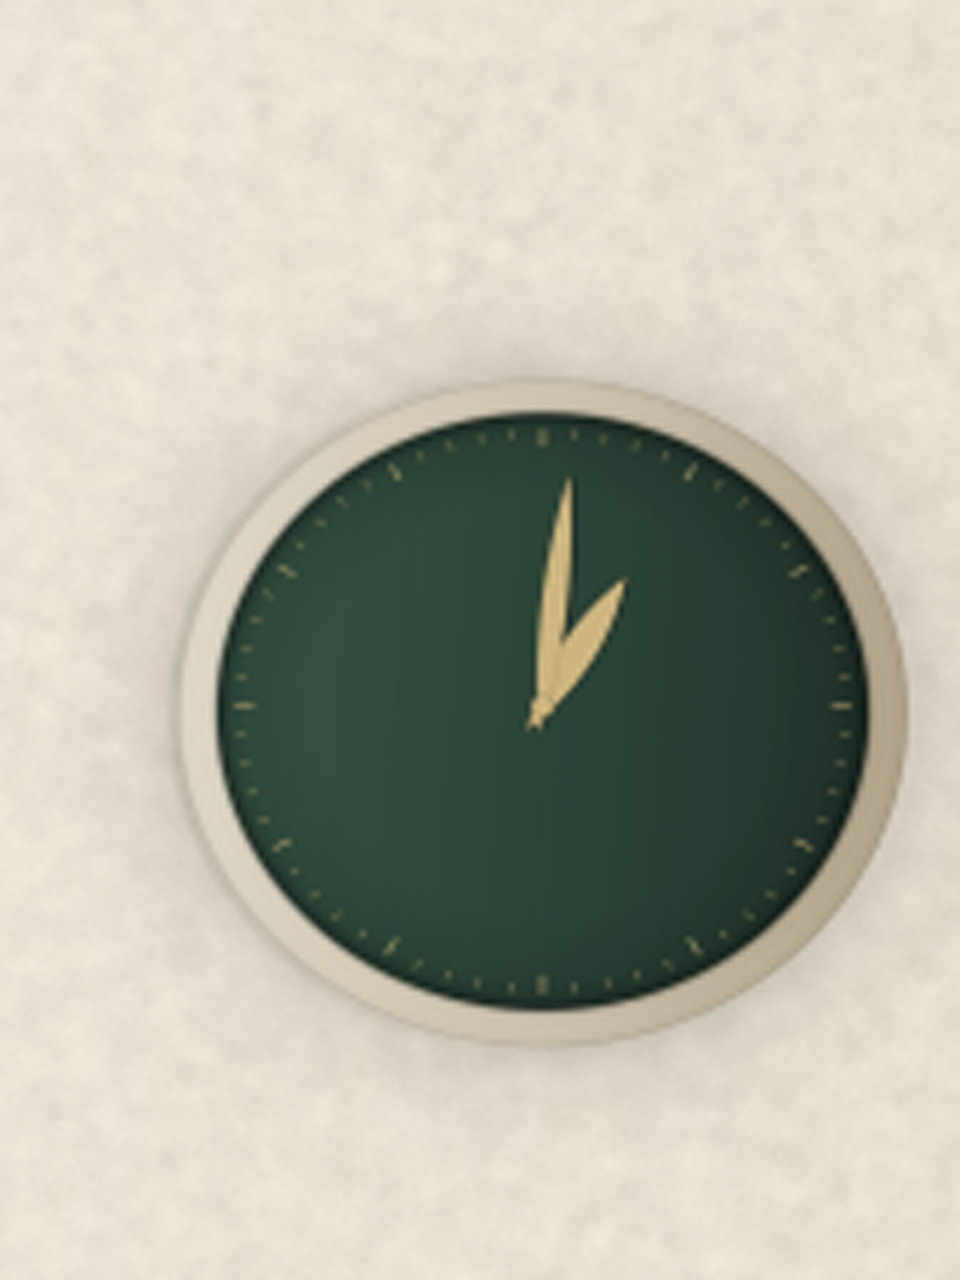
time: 1:01
